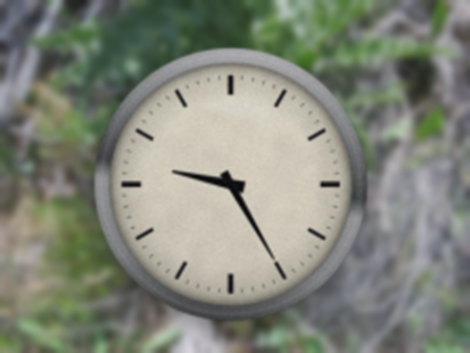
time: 9:25
